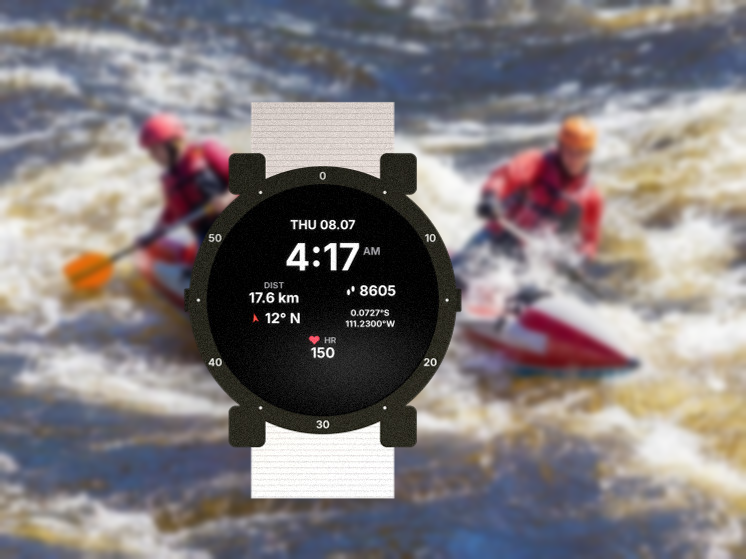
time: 4:17
